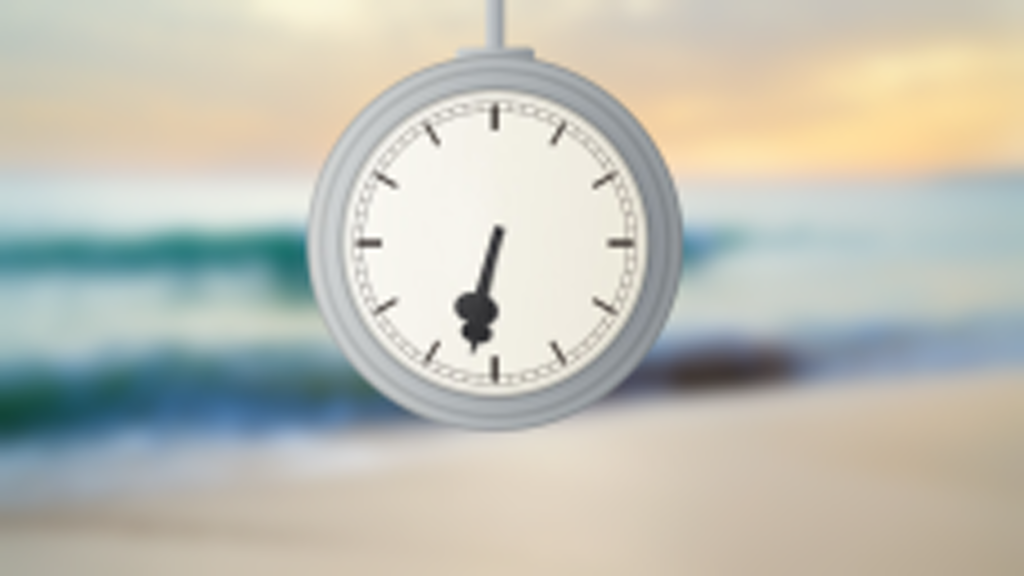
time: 6:32
